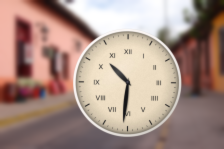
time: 10:31
